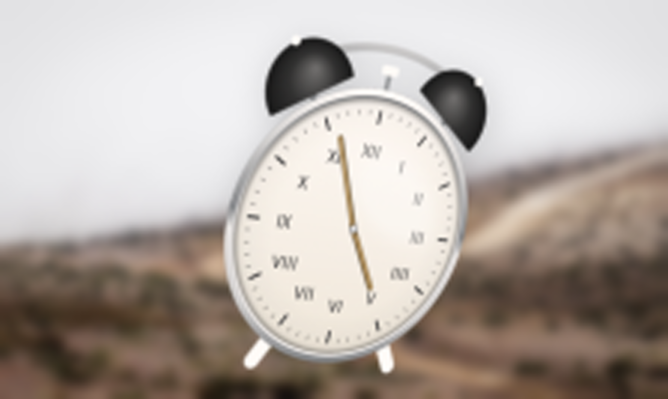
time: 4:56
